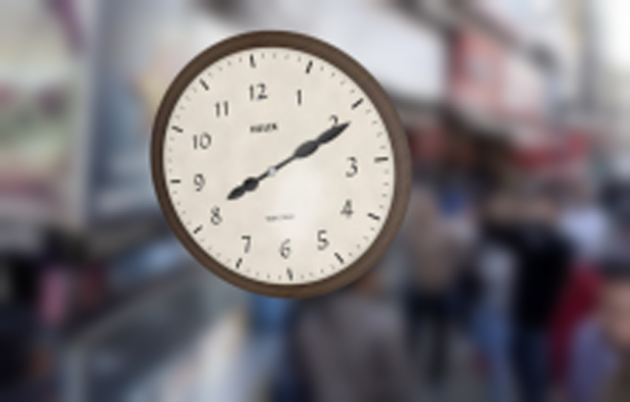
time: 8:11
